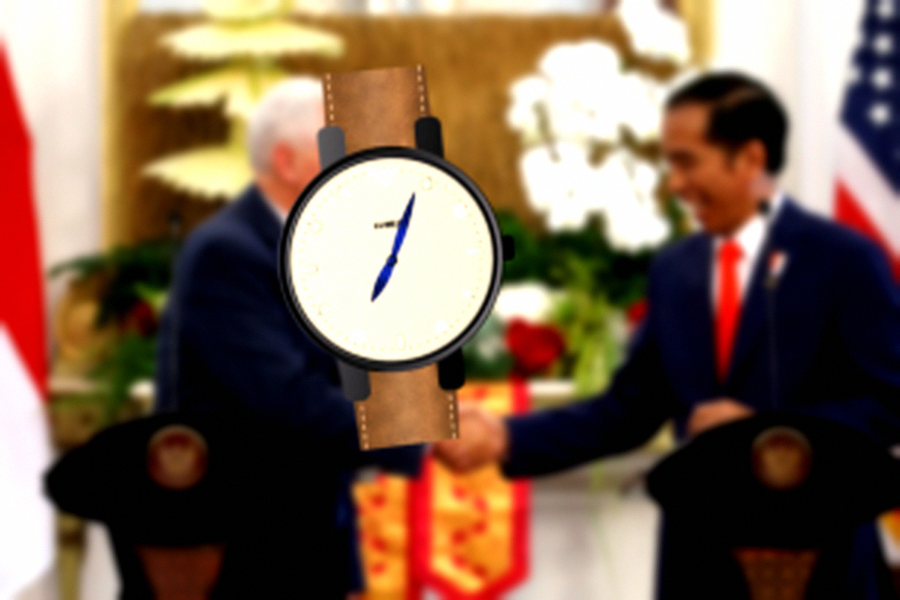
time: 7:04
